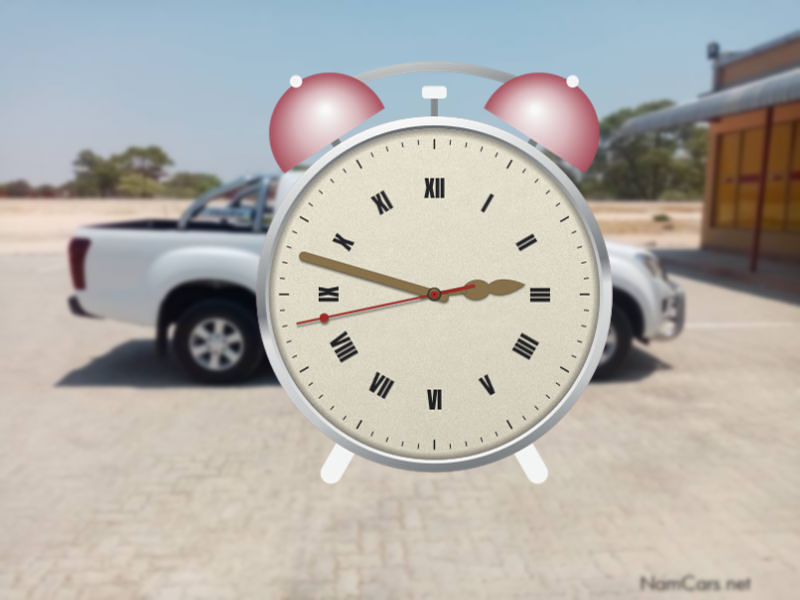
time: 2:47:43
